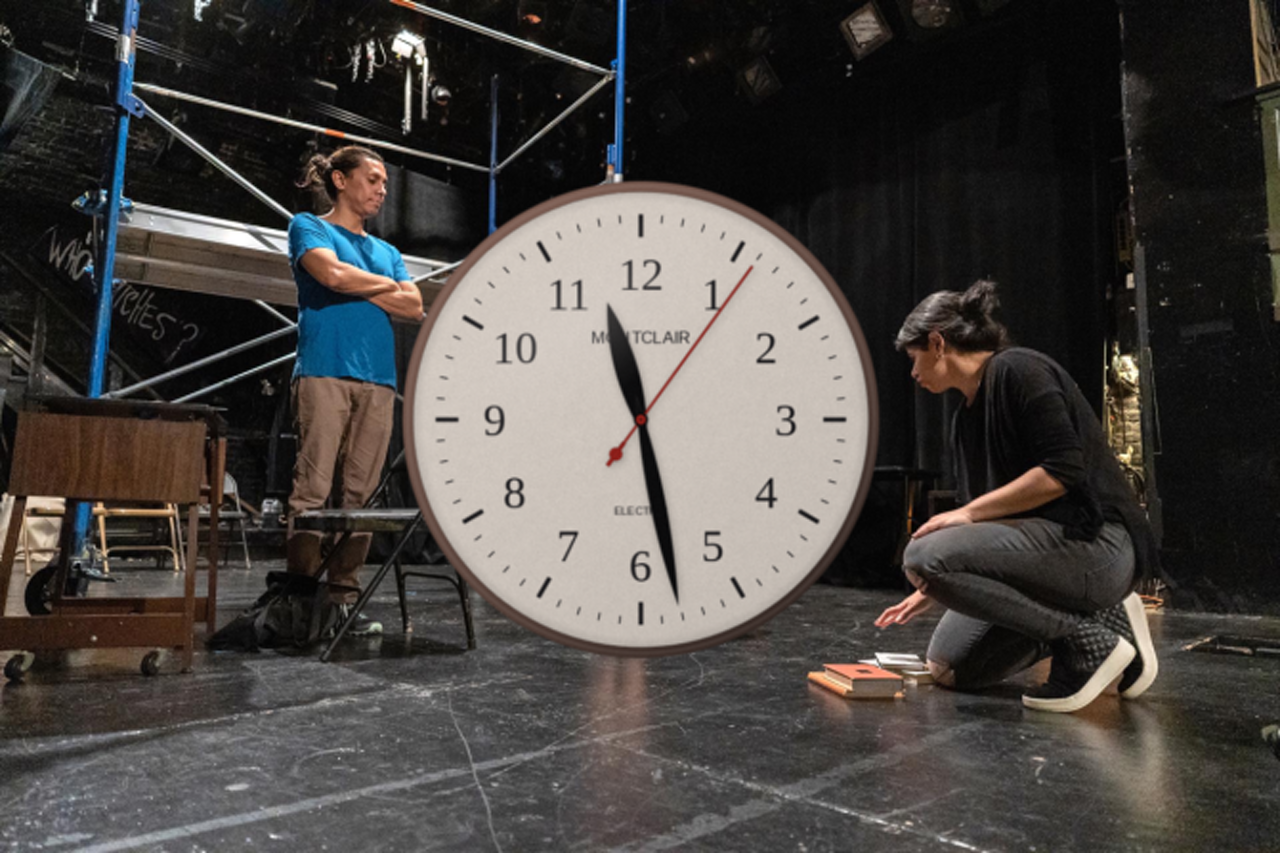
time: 11:28:06
